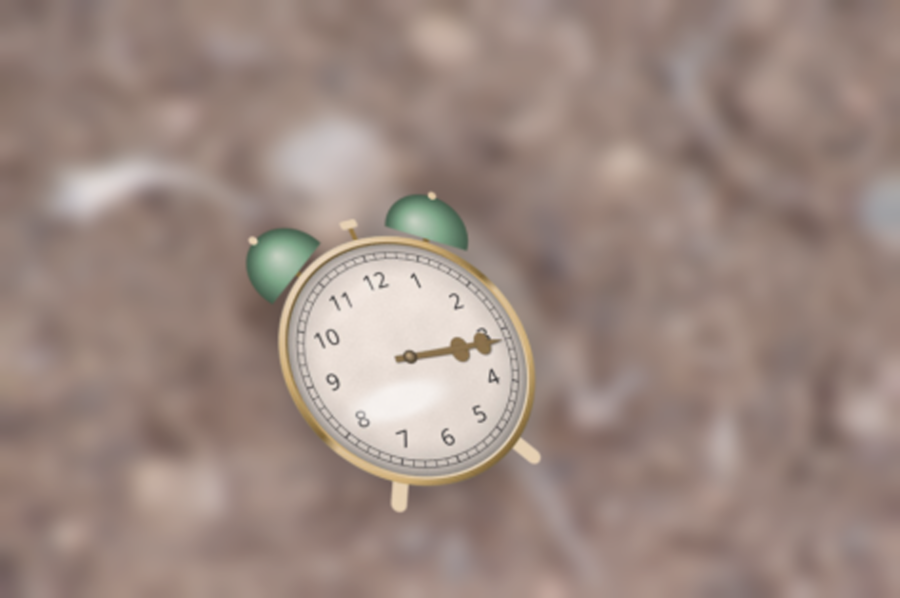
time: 3:16
